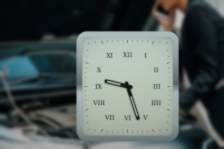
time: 9:27
